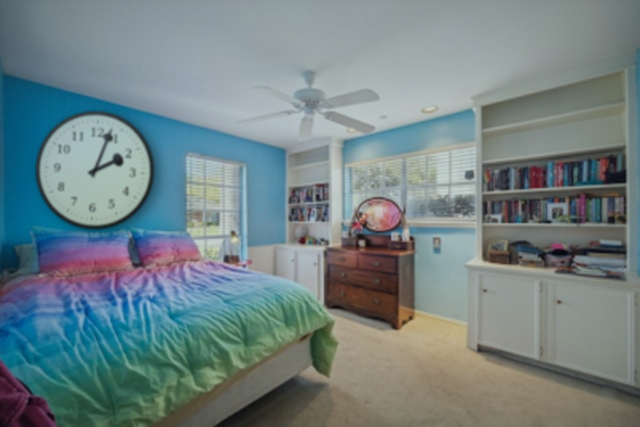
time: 2:03
